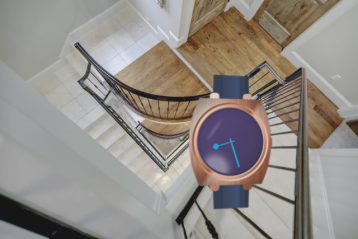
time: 8:27
